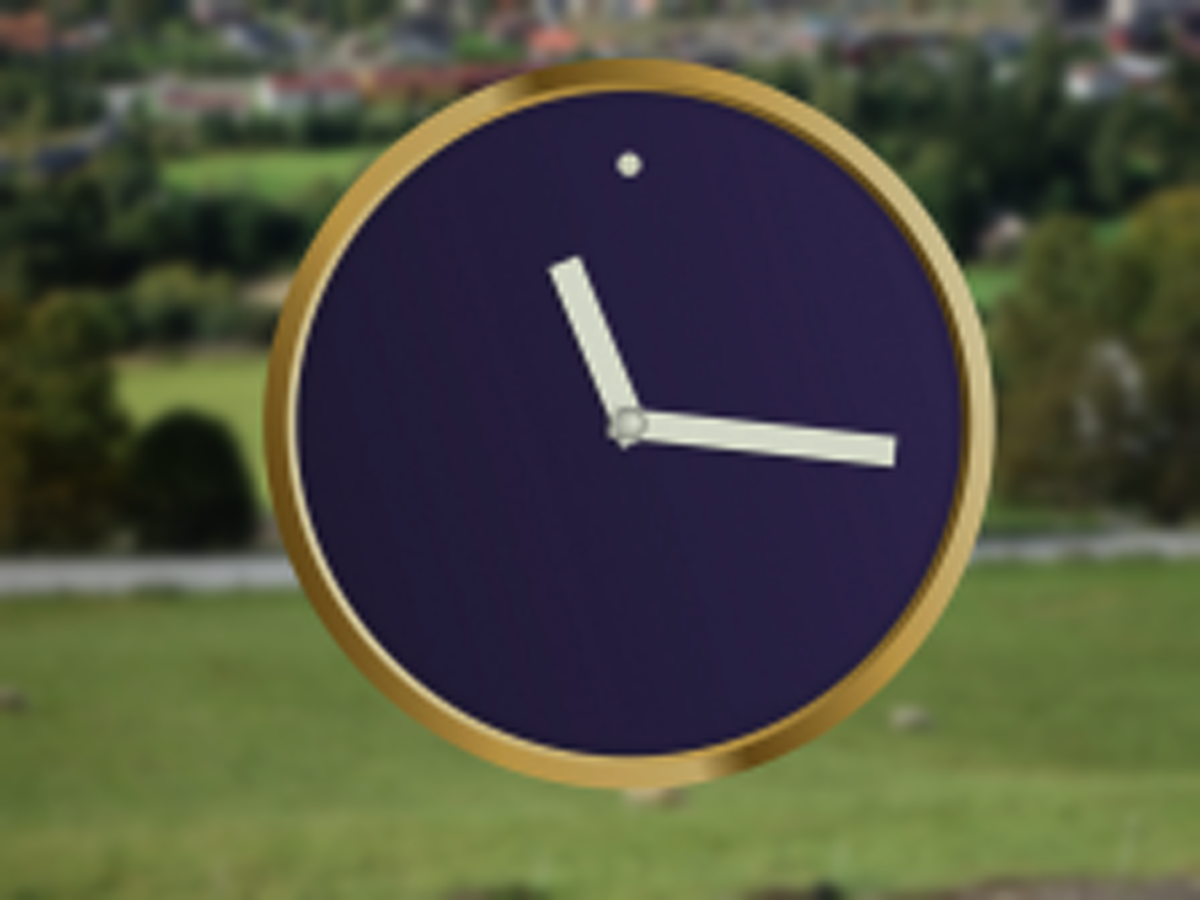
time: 11:16
